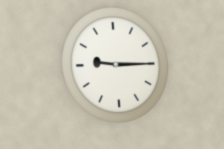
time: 9:15
